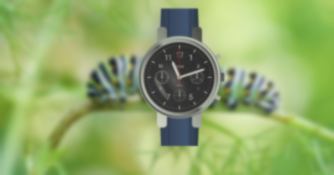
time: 11:12
